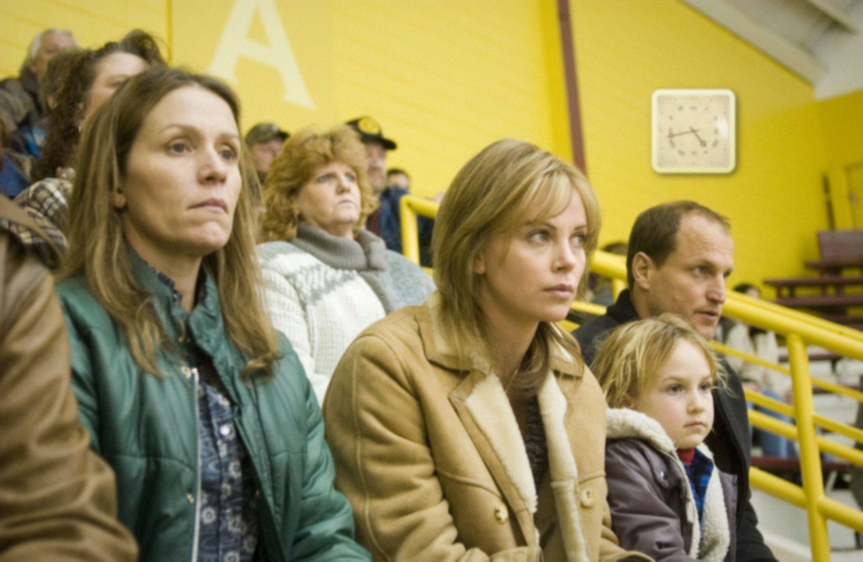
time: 4:43
